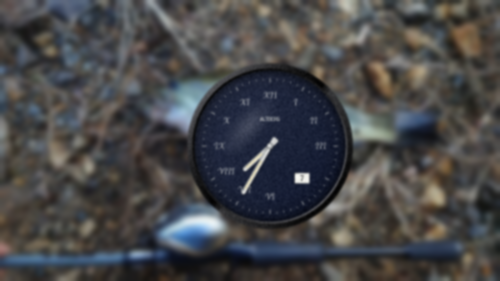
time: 7:35
